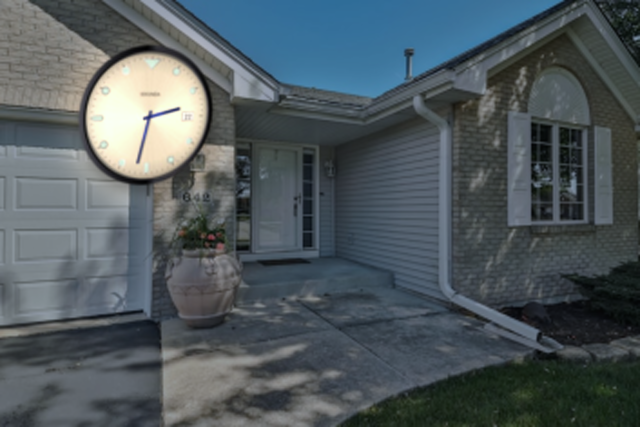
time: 2:32
